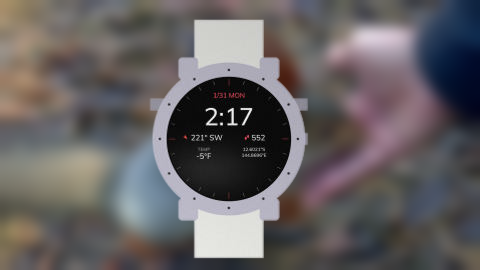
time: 2:17
